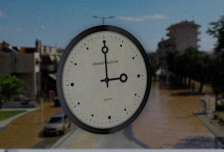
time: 3:00
